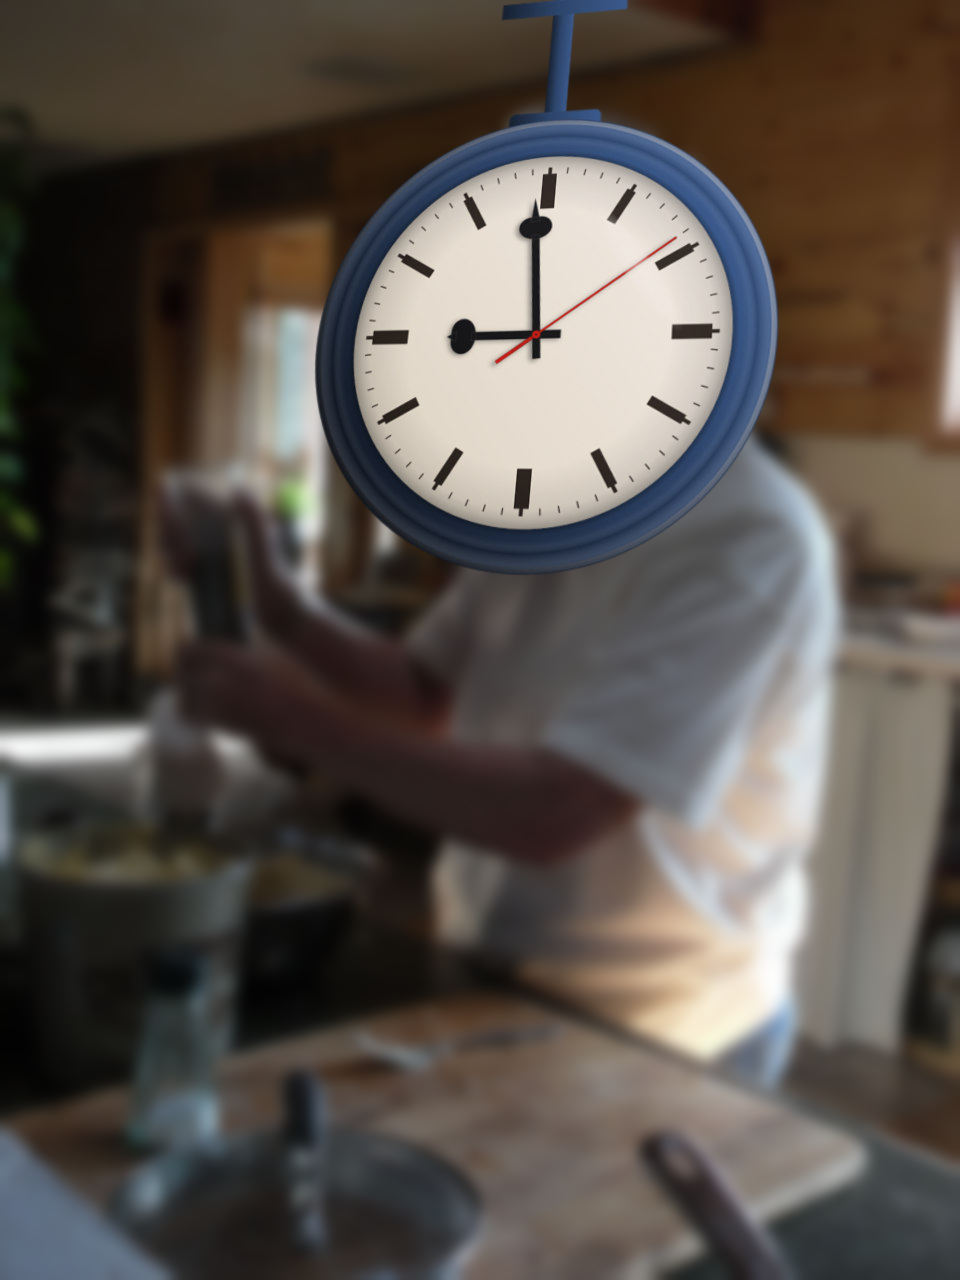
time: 8:59:09
